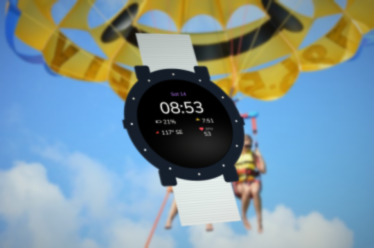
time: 8:53
